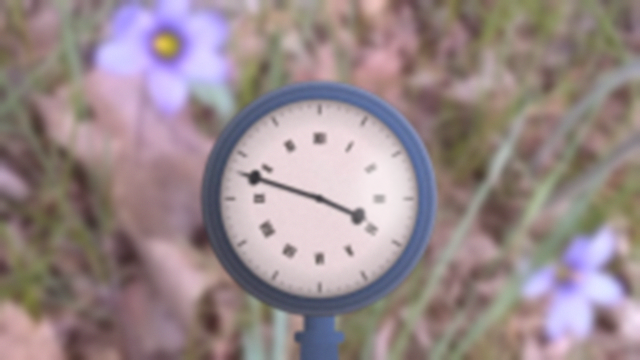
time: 3:48
